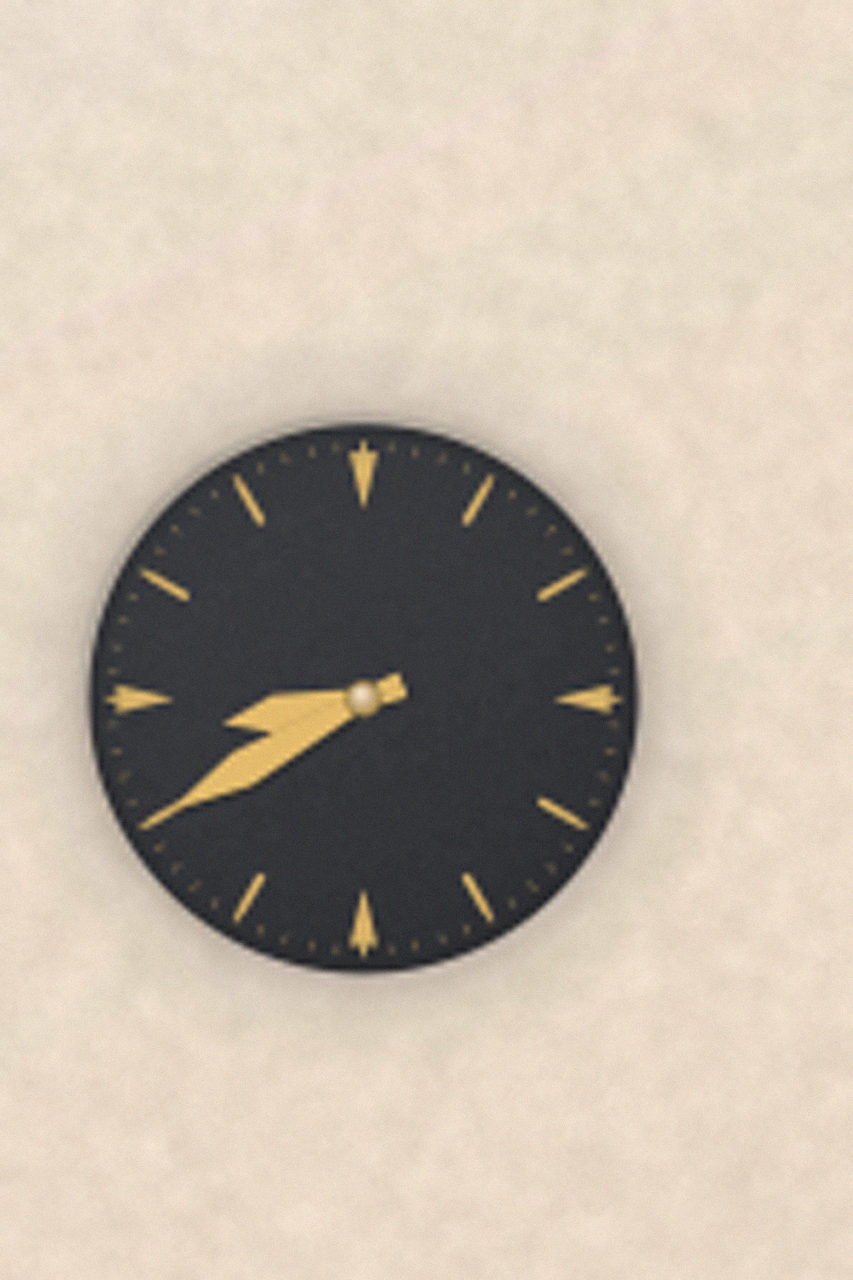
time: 8:40
